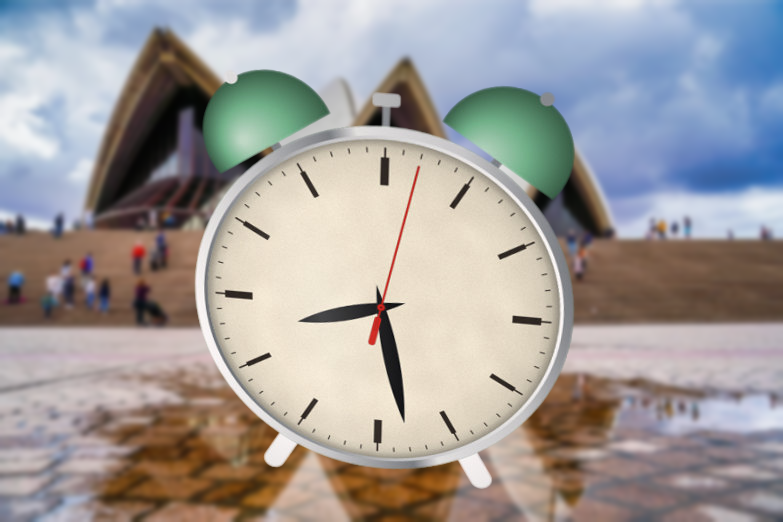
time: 8:28:02
